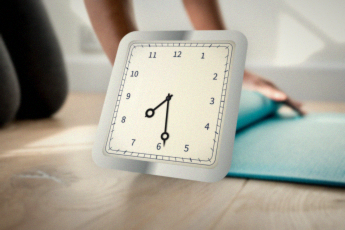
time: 7:29
